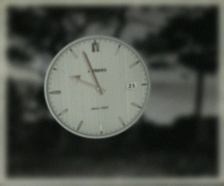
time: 9:57
